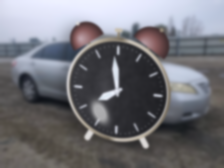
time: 7:59
